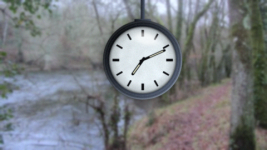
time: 7:11
